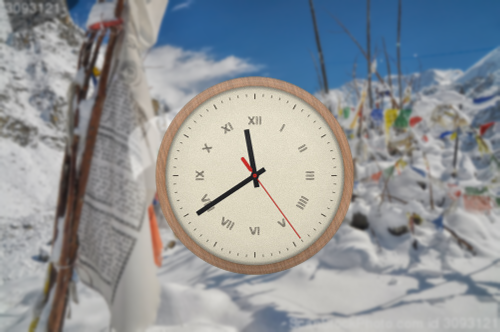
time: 11:39:24
